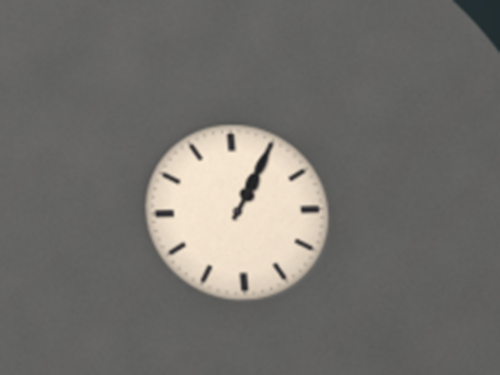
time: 1:05
